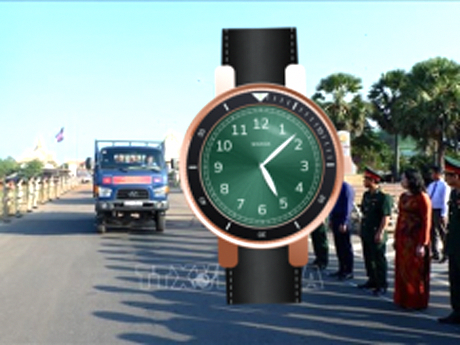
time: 5:08
